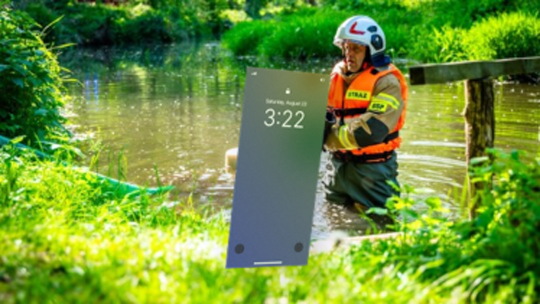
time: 3:22
